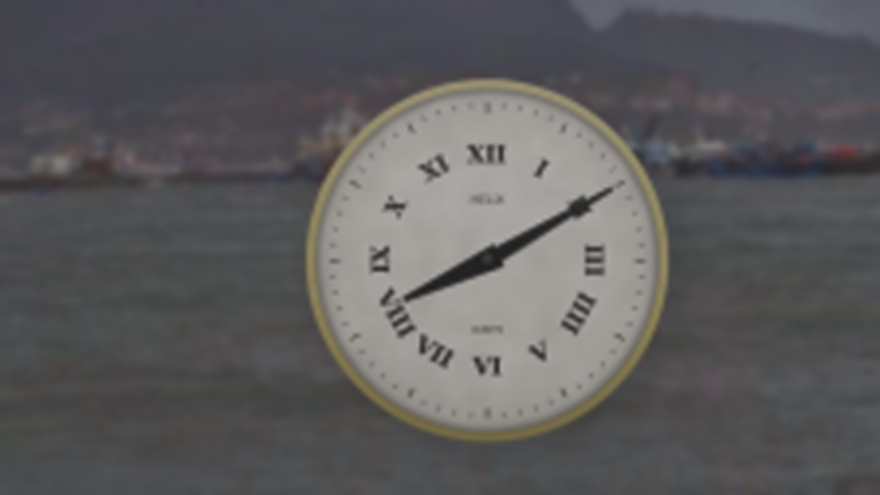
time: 8:10
